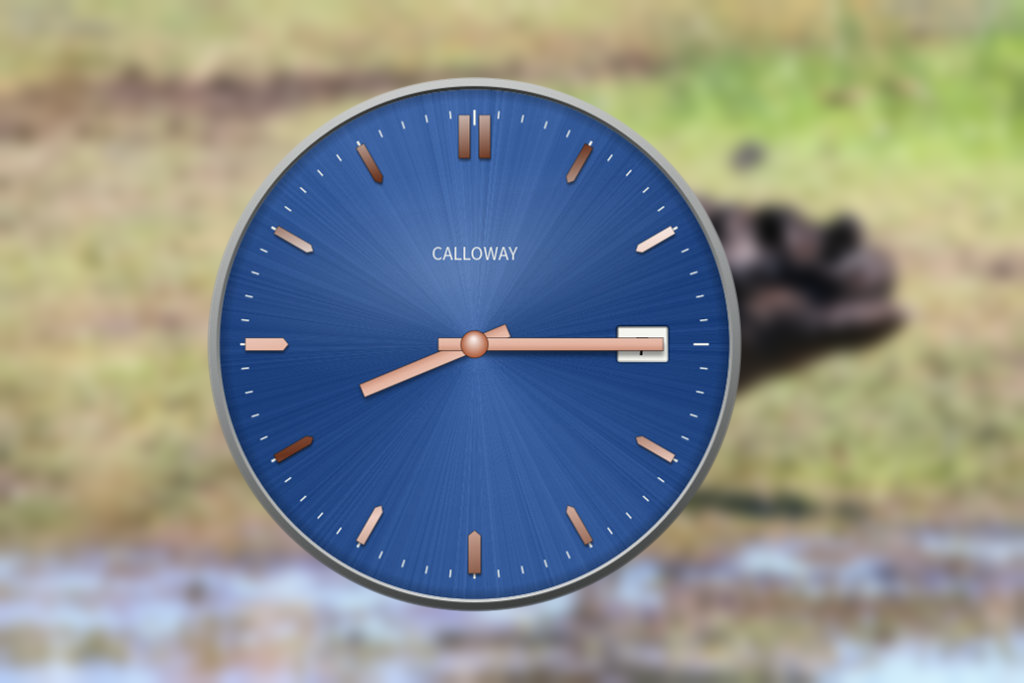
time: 8:15
